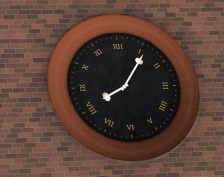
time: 8:06
